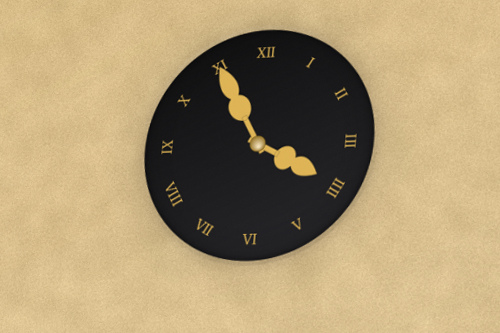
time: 3:55
